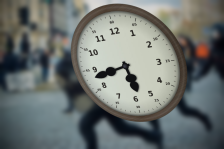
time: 5:43
